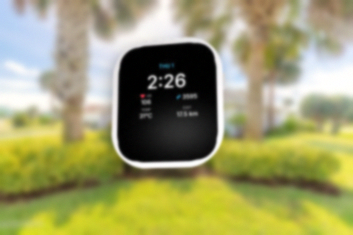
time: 2:26
